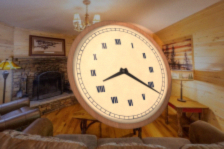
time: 8:21
